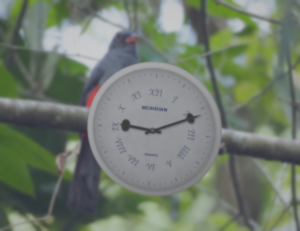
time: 9:11
